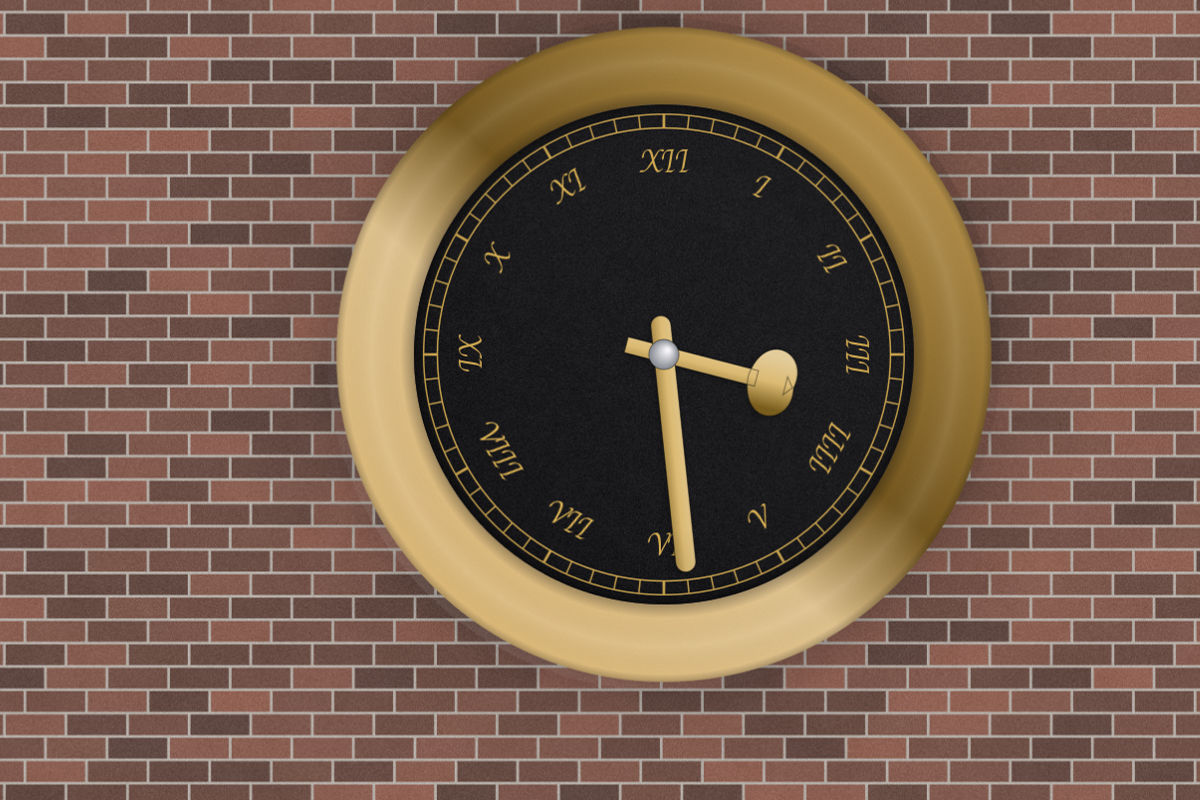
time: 3:29
